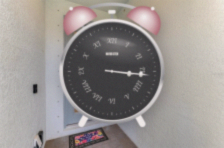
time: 3:16
